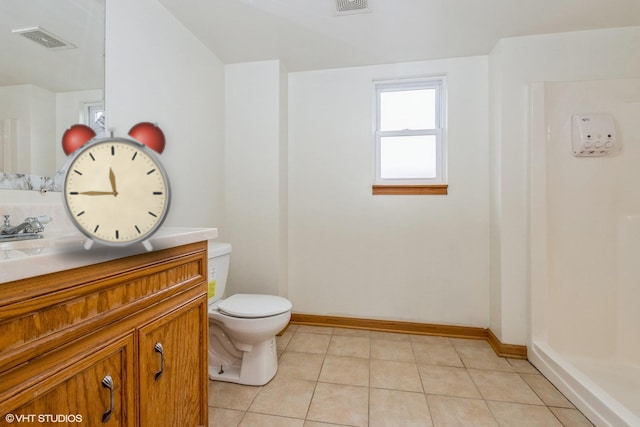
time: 11:45
